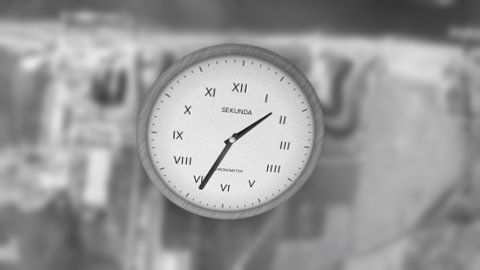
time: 1:34
